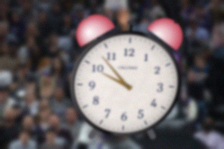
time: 9:53
